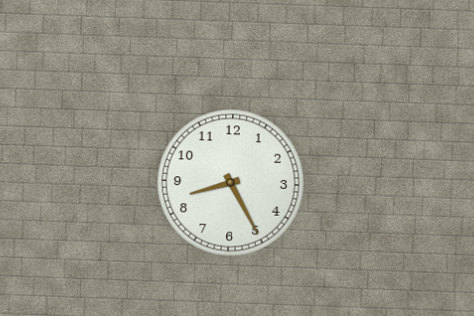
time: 8:25
